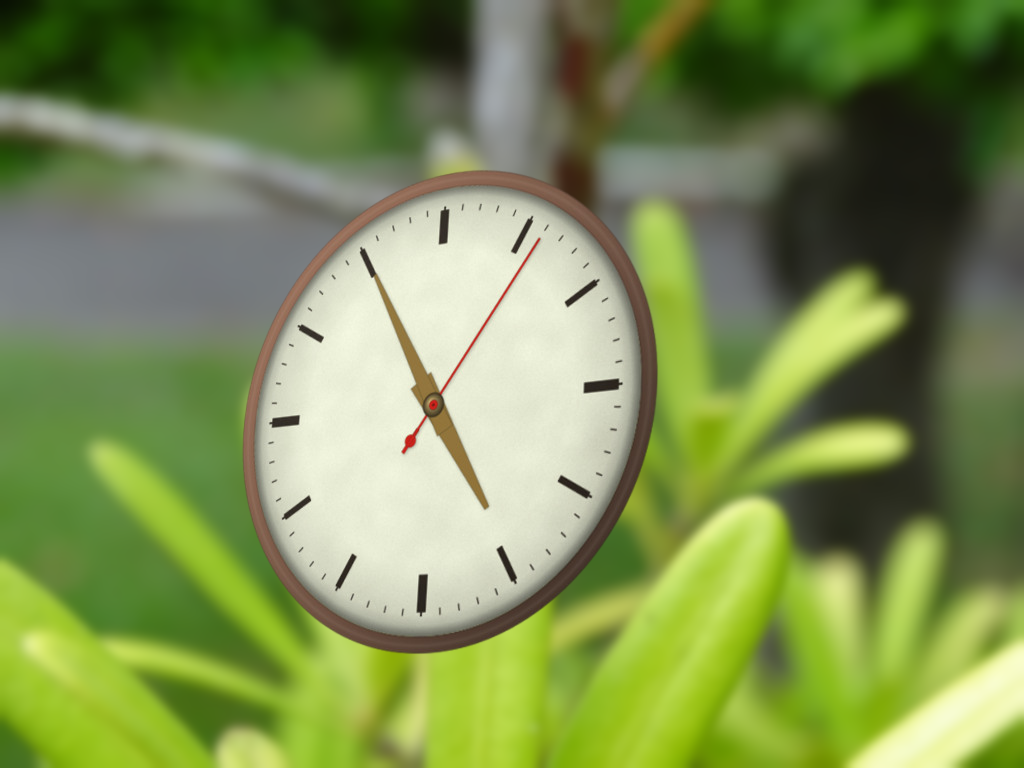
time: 4:55:06
